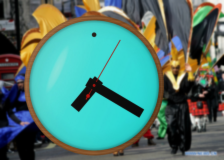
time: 7:20:05
